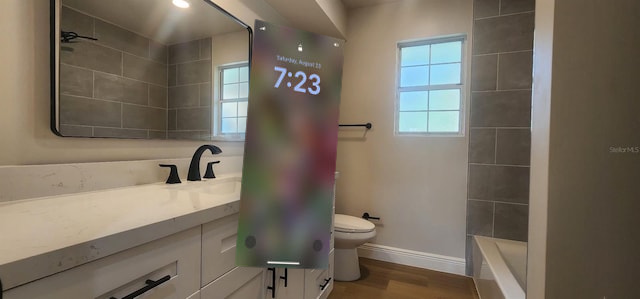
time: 7:23
